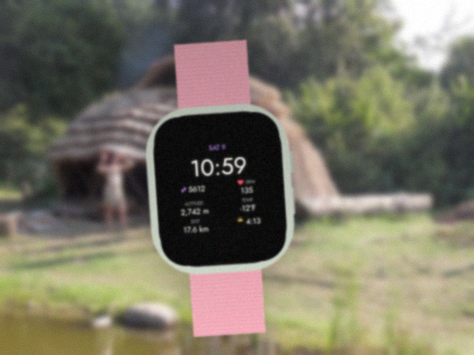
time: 10:59
